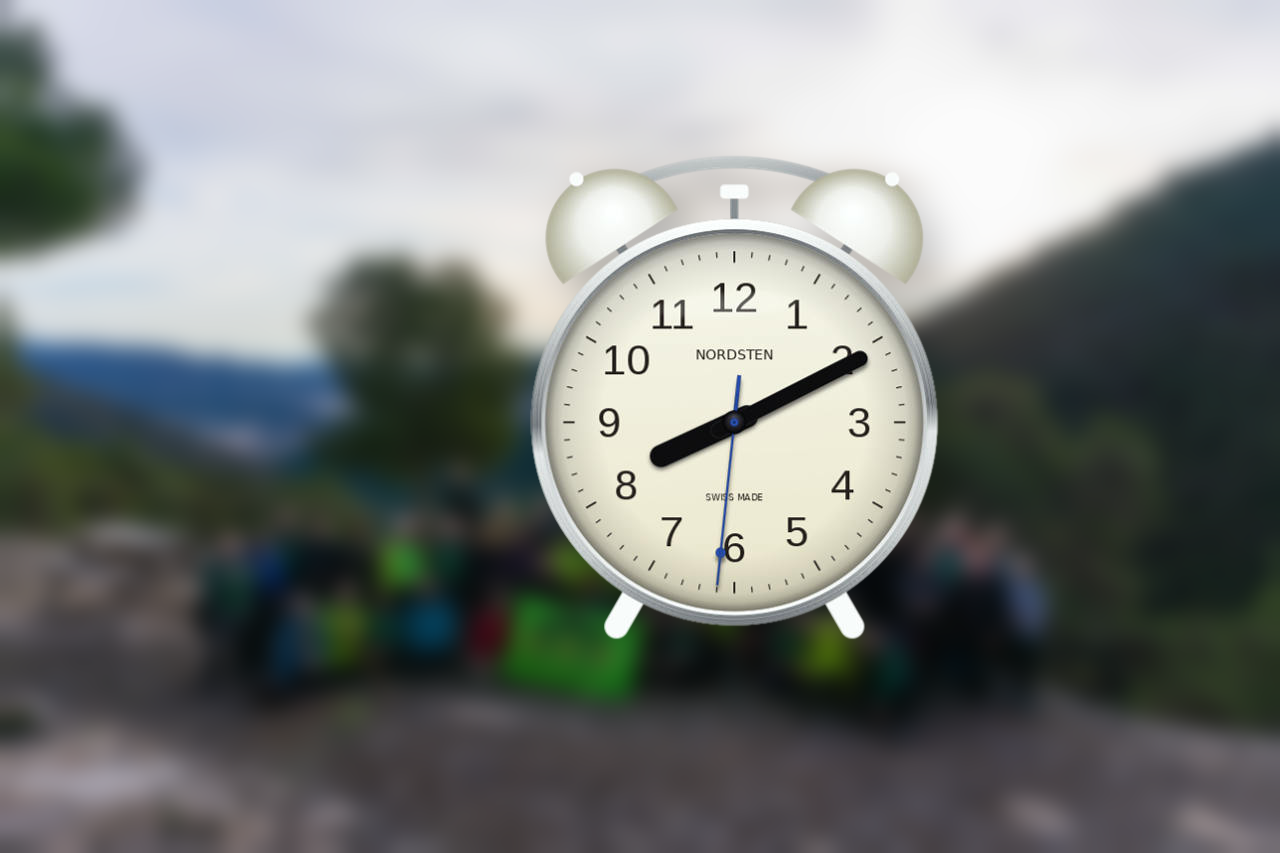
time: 8:10:31
